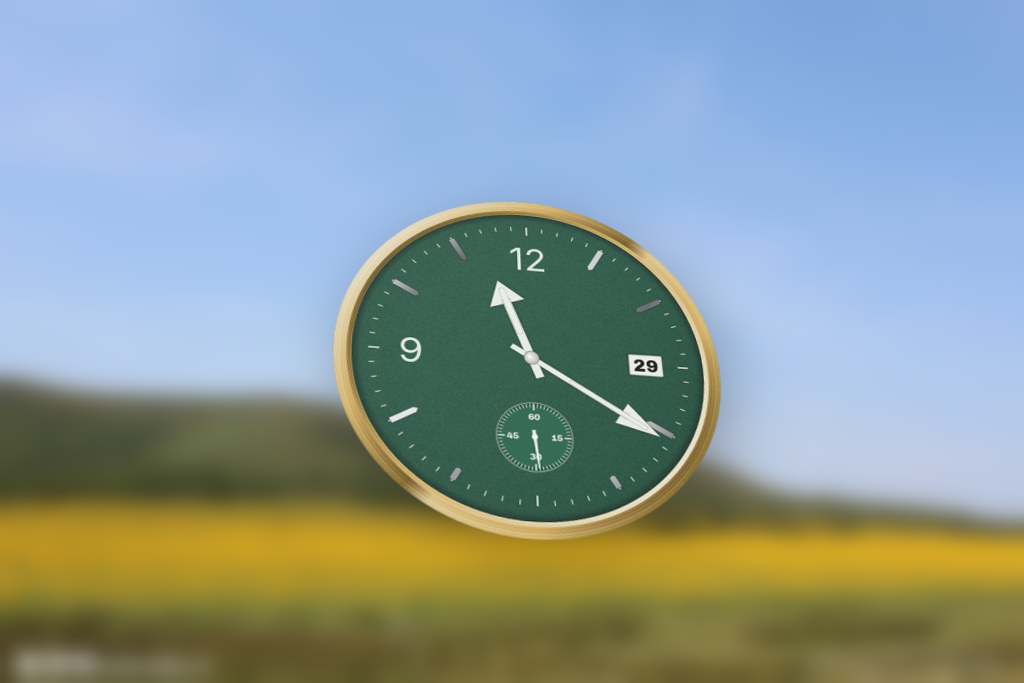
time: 11:20:29
